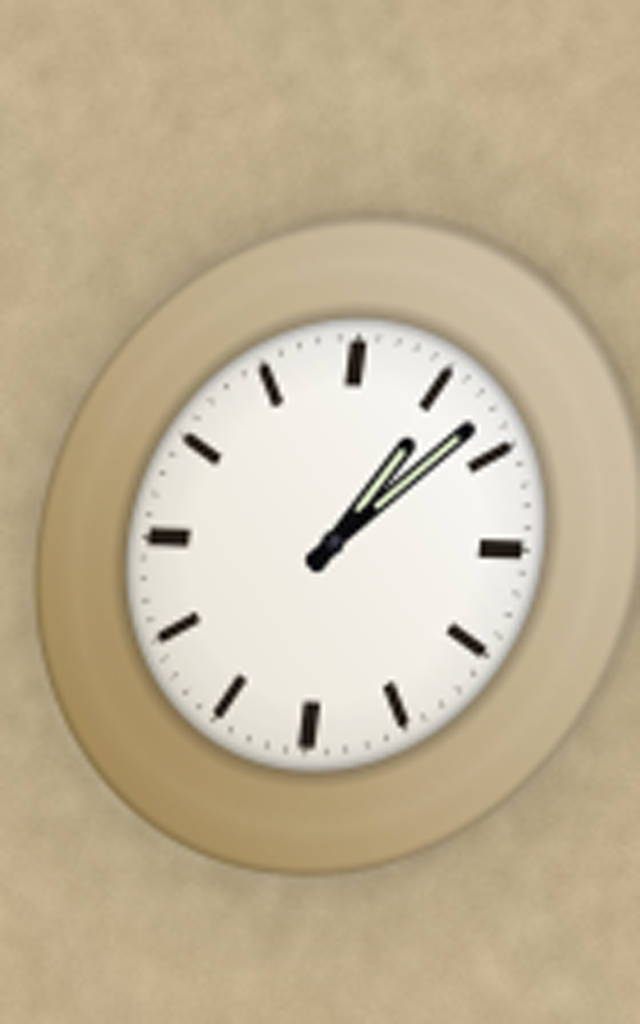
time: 1:08
